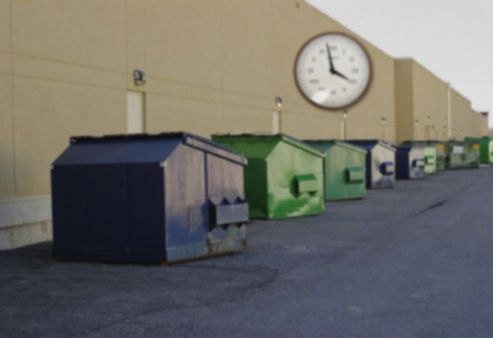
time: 3:58
